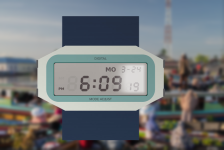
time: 6:09:19
